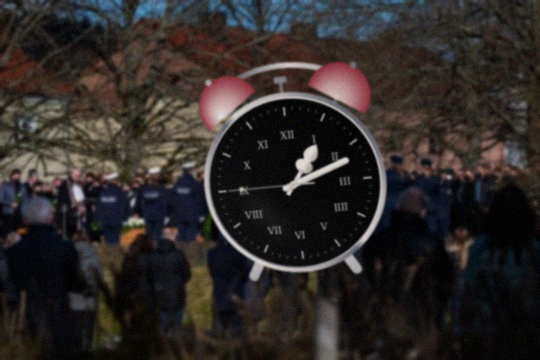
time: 1:11:45
